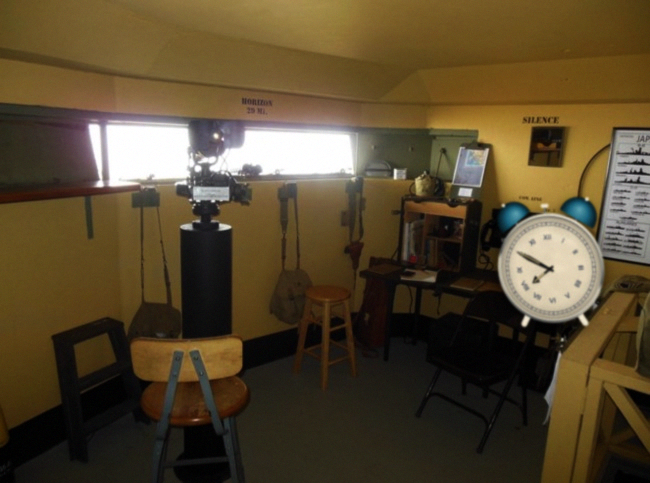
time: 7:50
